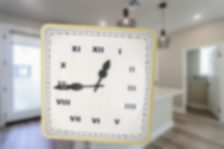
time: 12:44
